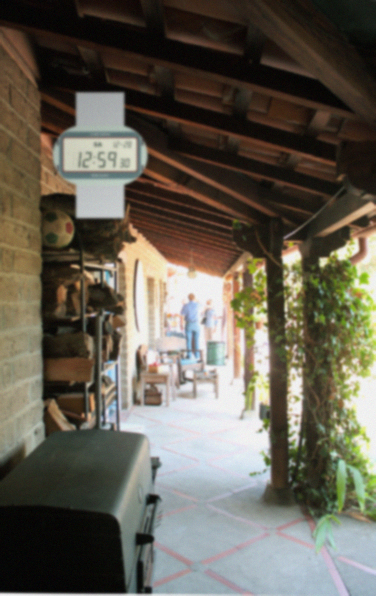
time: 12:59
